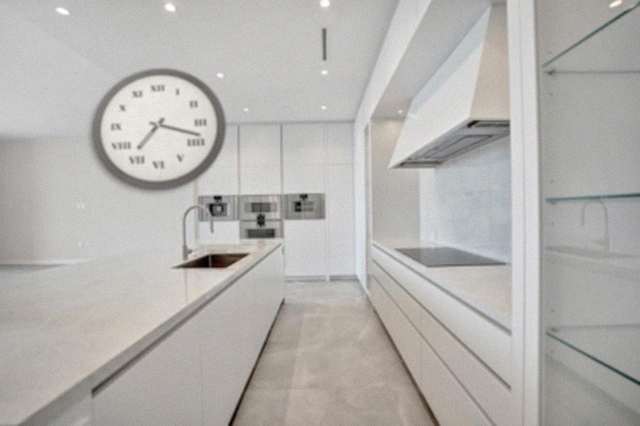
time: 7:18
